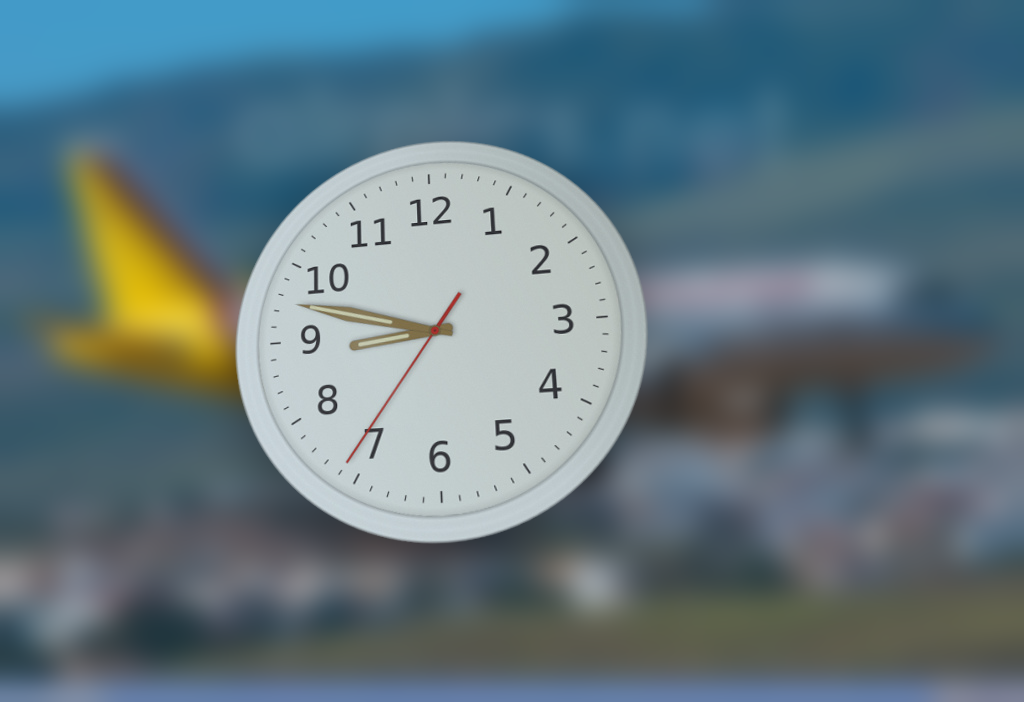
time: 8:47:36
